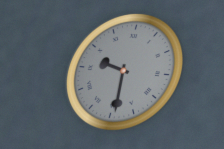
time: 9:29
